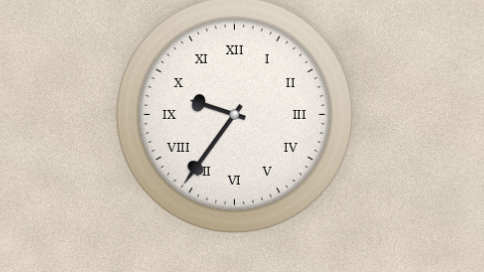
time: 9:36
